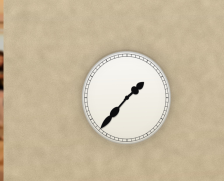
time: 1:37
